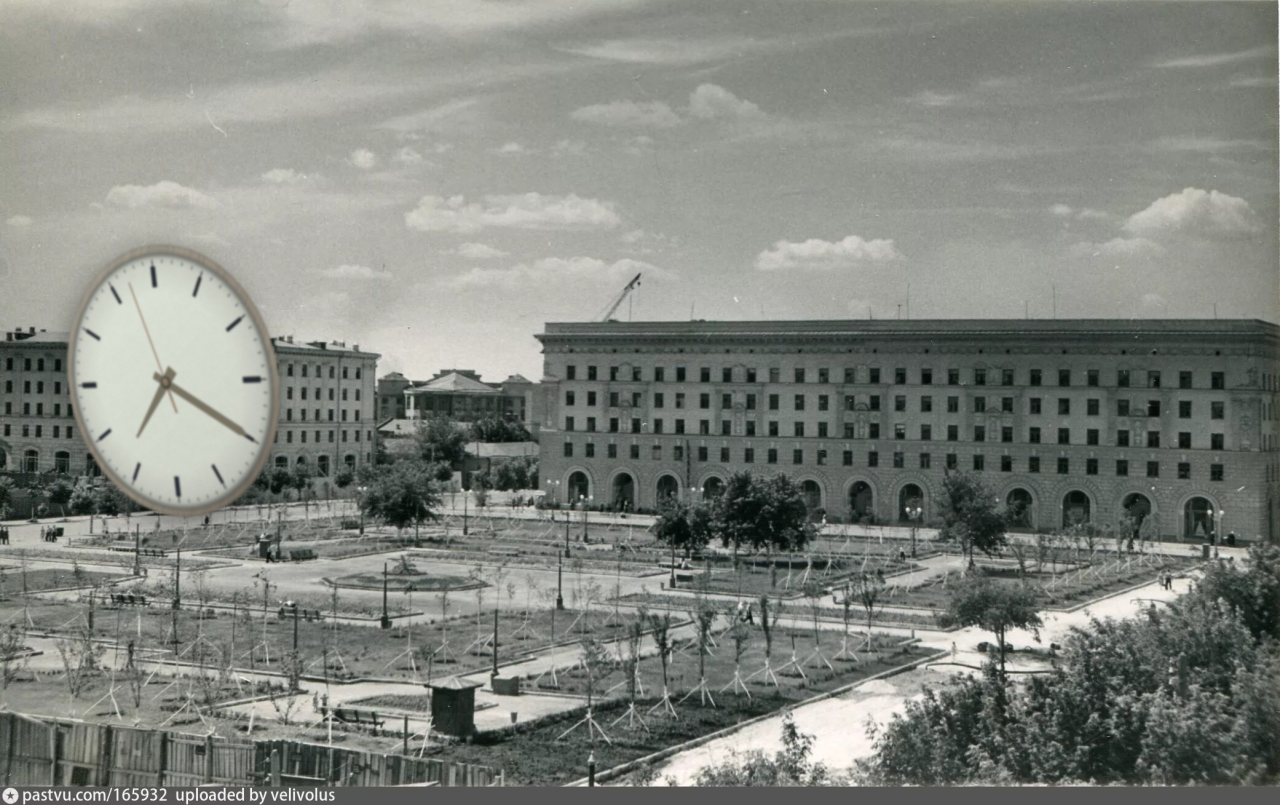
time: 7:19:57
